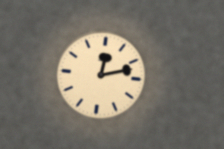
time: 12:12
